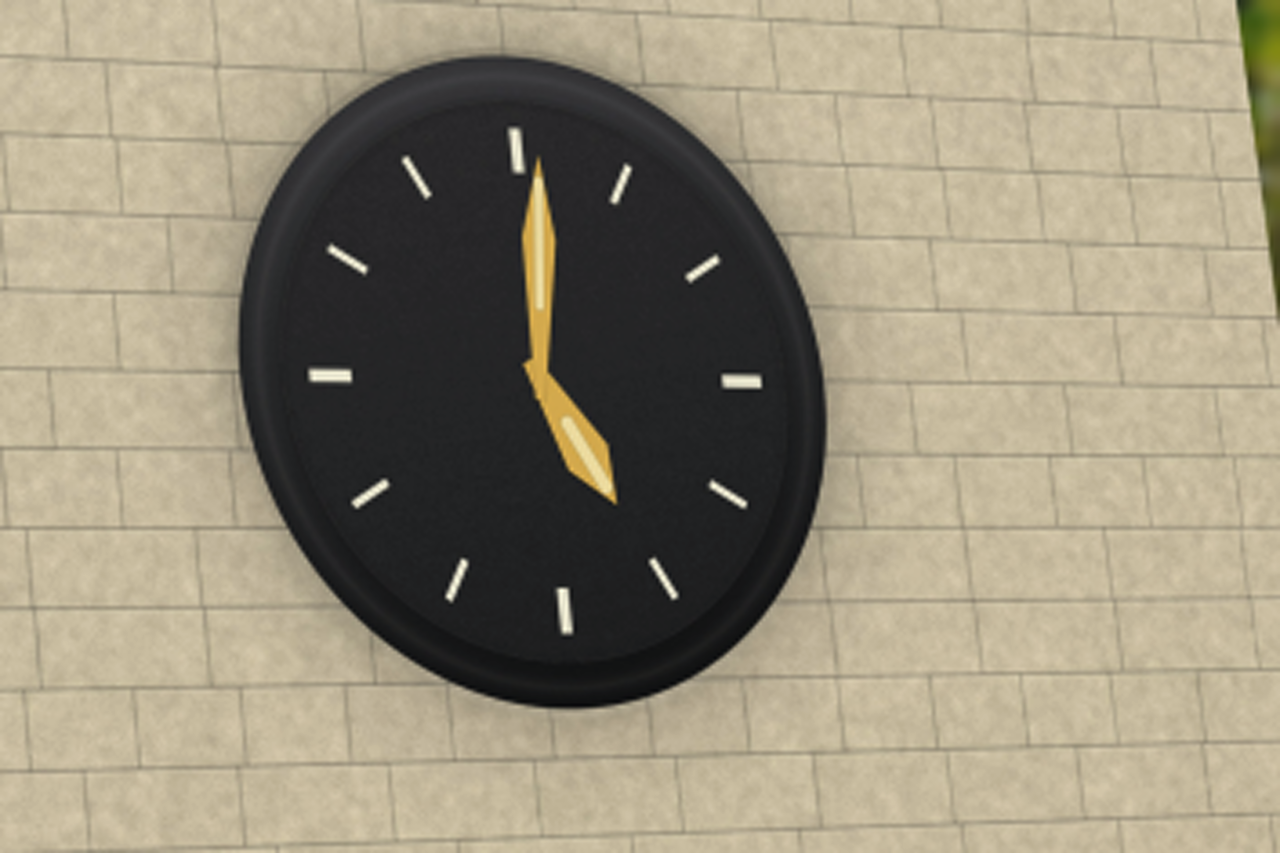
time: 5:01
